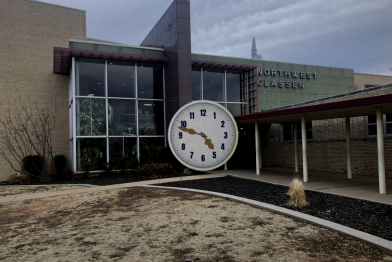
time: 4:48
